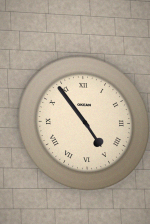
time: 4:54
